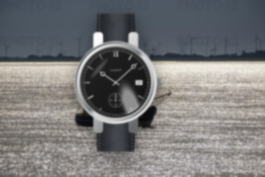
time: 10:08
